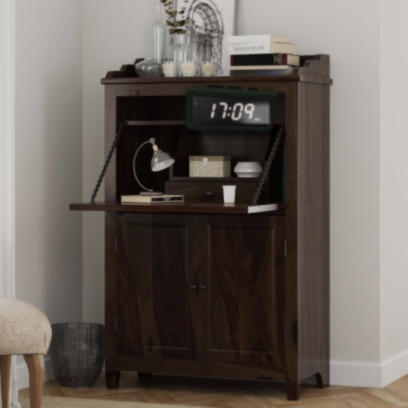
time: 17:09
